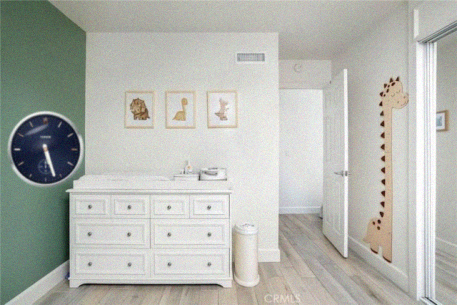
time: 5:27
